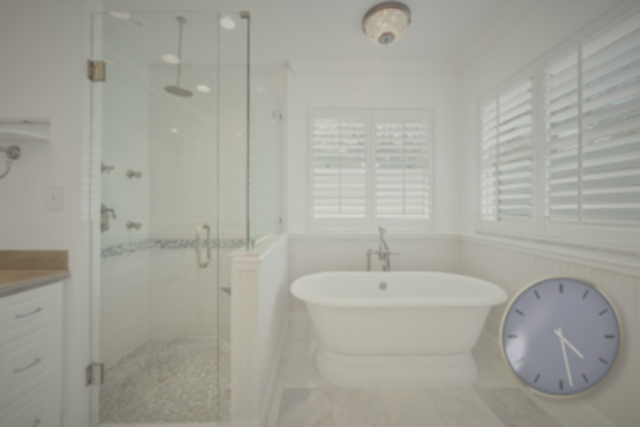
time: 4:28
